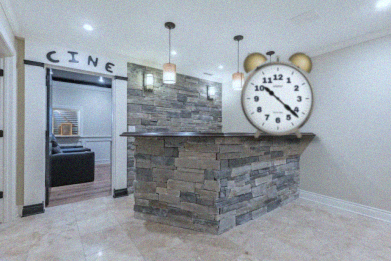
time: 10:22
